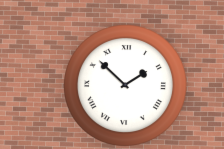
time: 1:52
